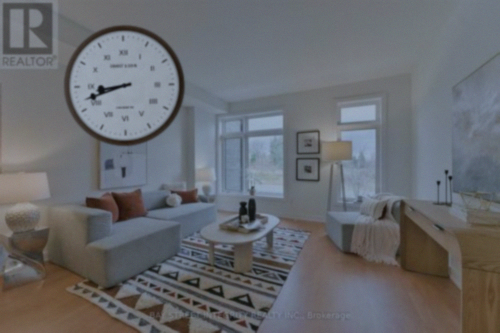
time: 8:42
